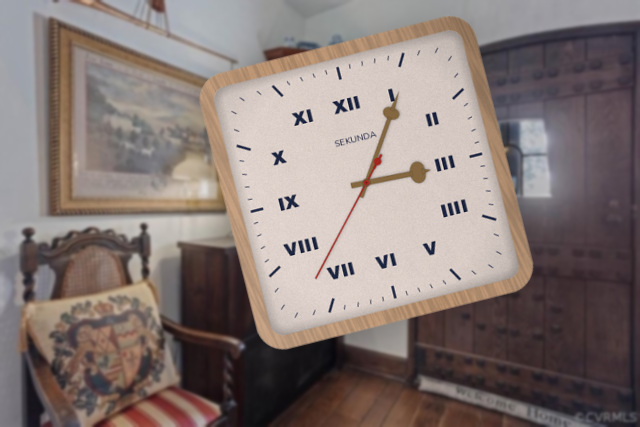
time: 3:05:37
